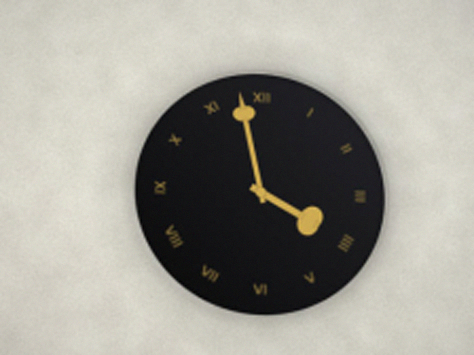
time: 3:58
